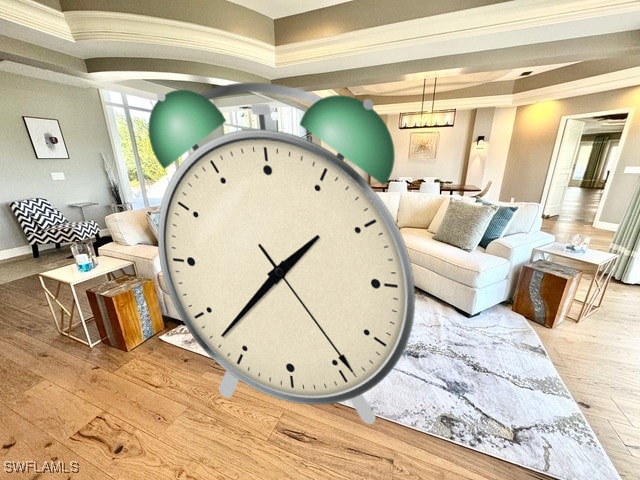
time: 1:37:24
